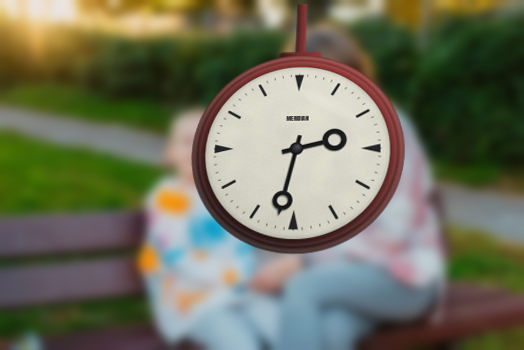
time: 2:32
